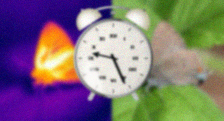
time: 9:26
